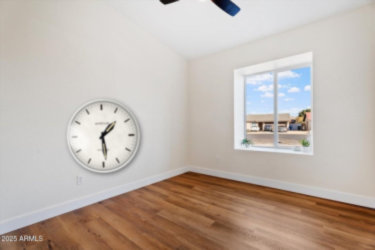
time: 1:29
